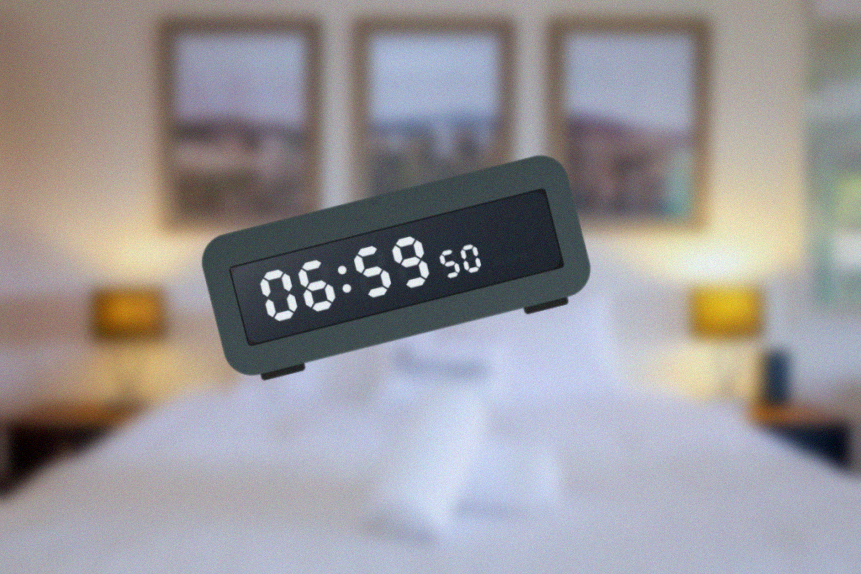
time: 6:59:50
